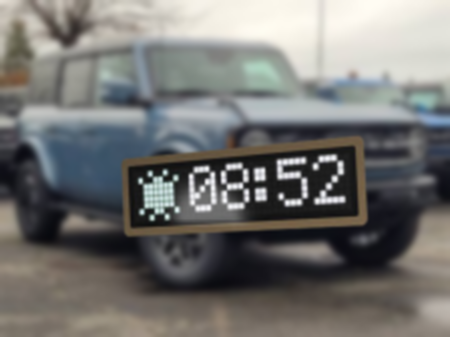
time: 8:52
